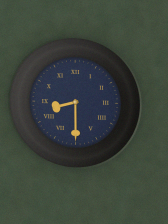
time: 8:30
